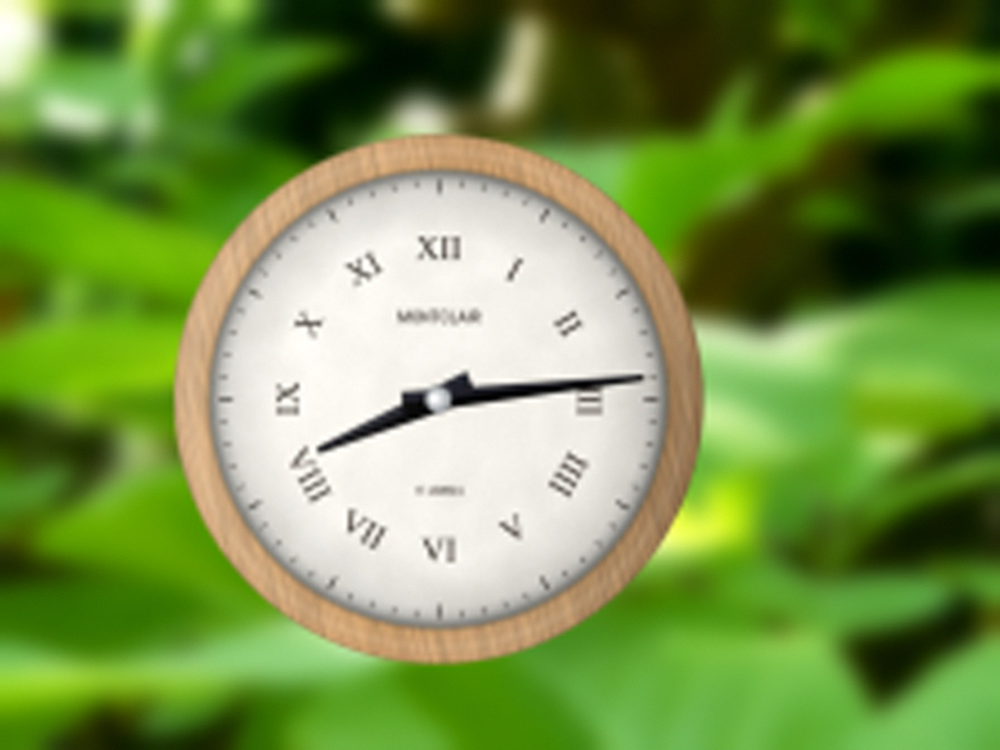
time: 8:14
